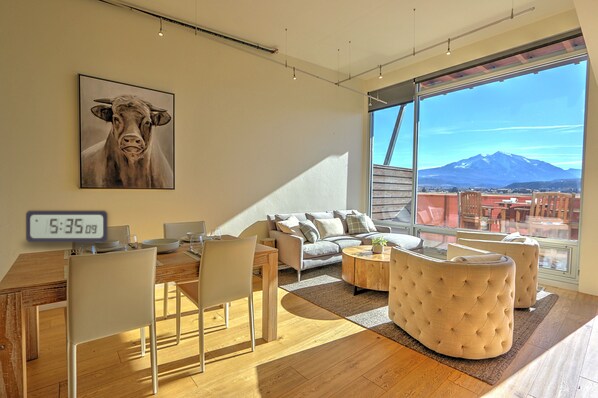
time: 5:35
